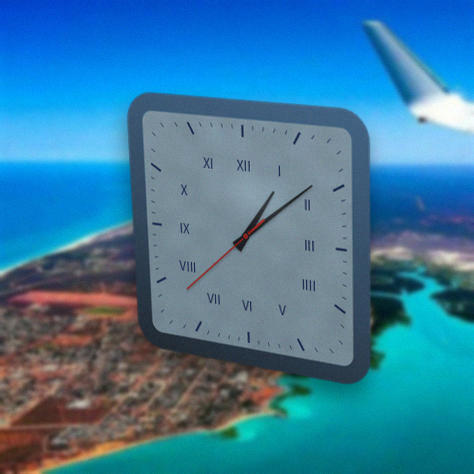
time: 1:08:38
